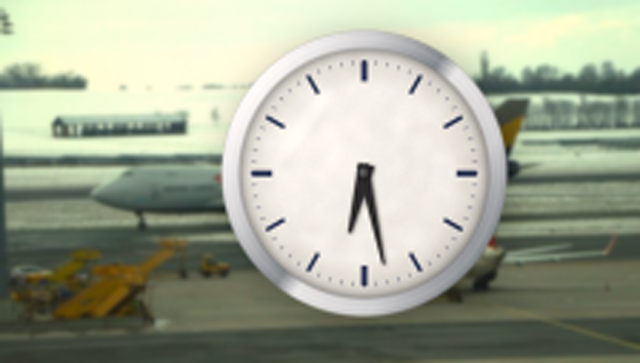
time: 6:28
